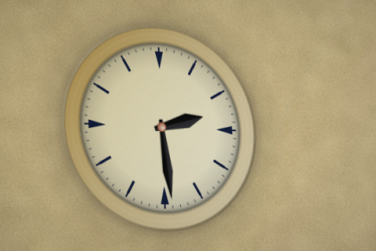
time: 2:29
